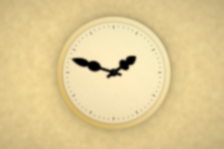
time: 1:48
